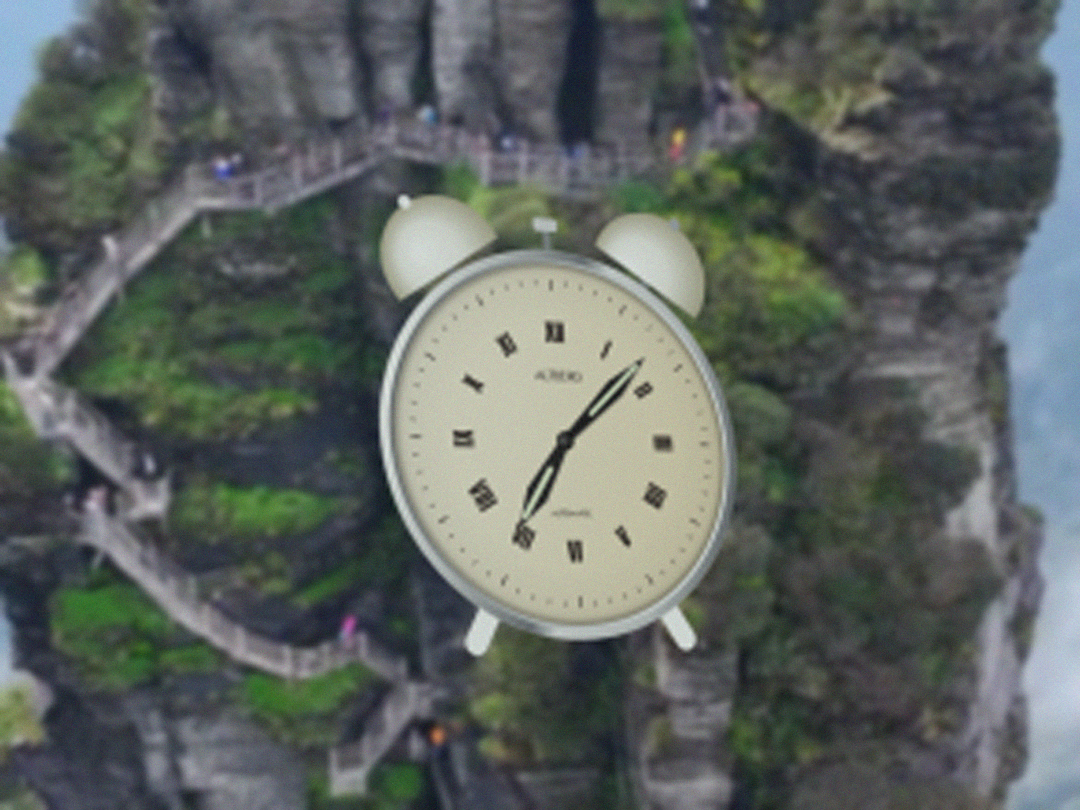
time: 7:08
